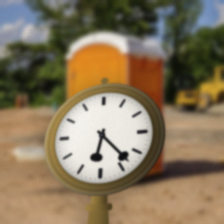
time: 6:23
